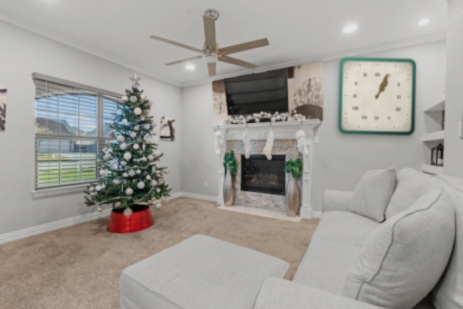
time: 1:04
